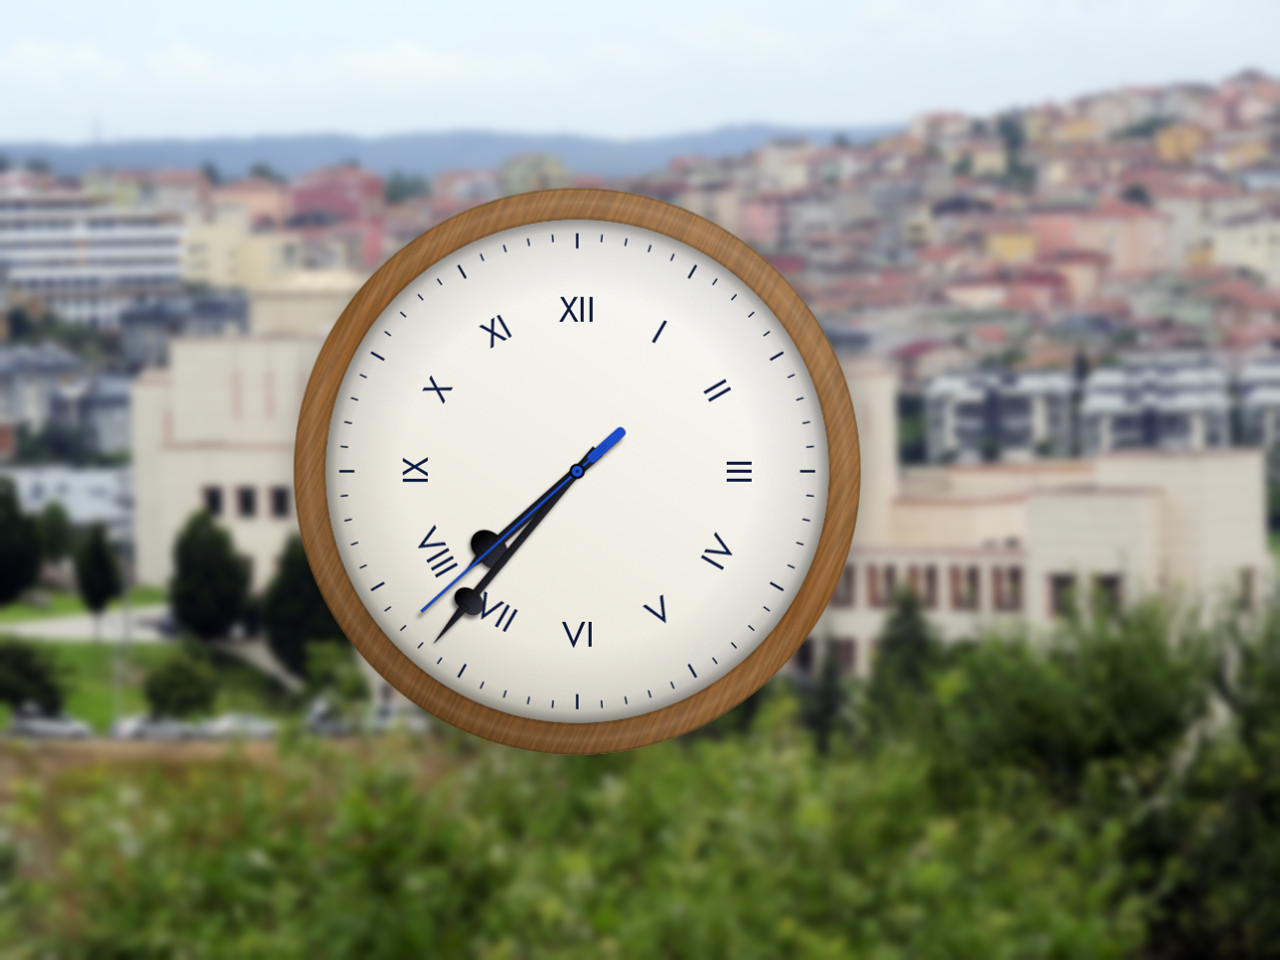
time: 7:36:38
